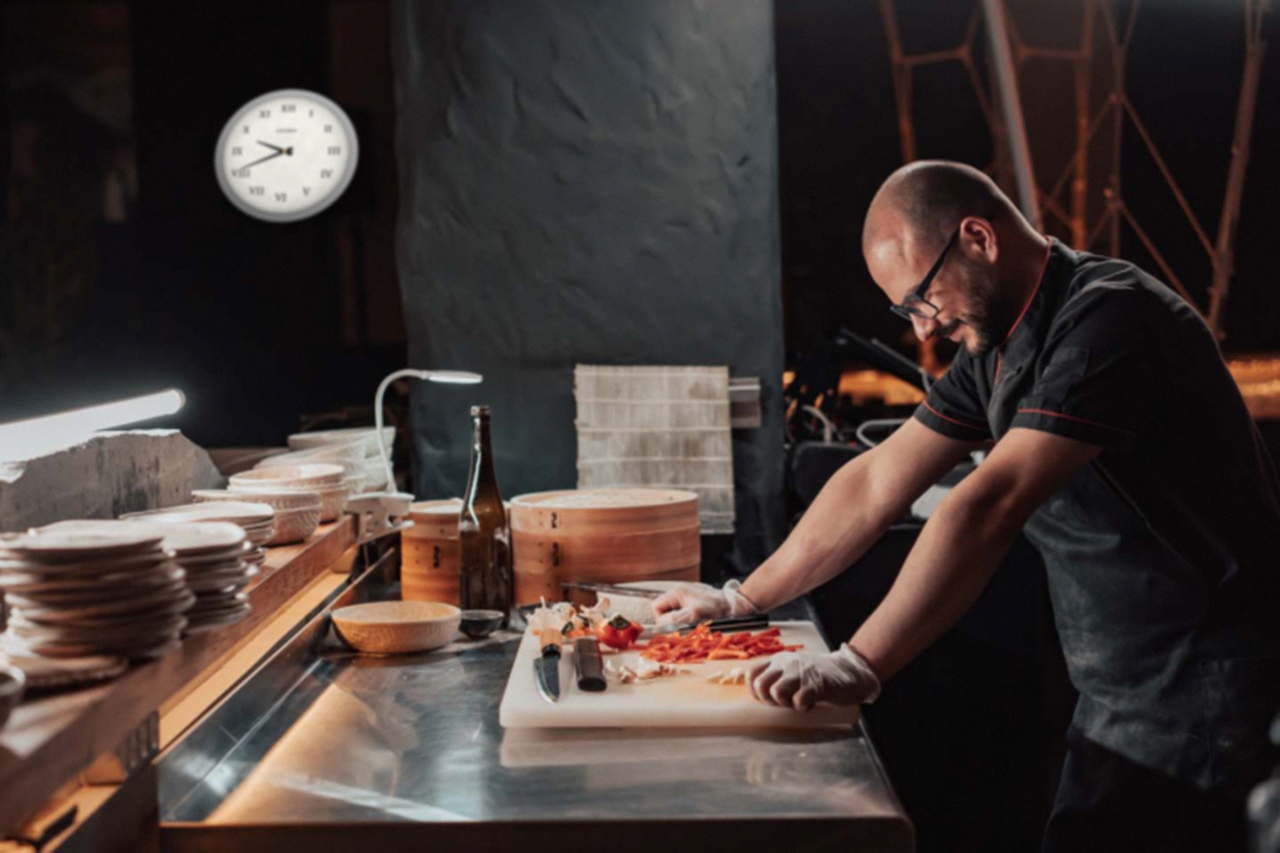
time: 9:41
